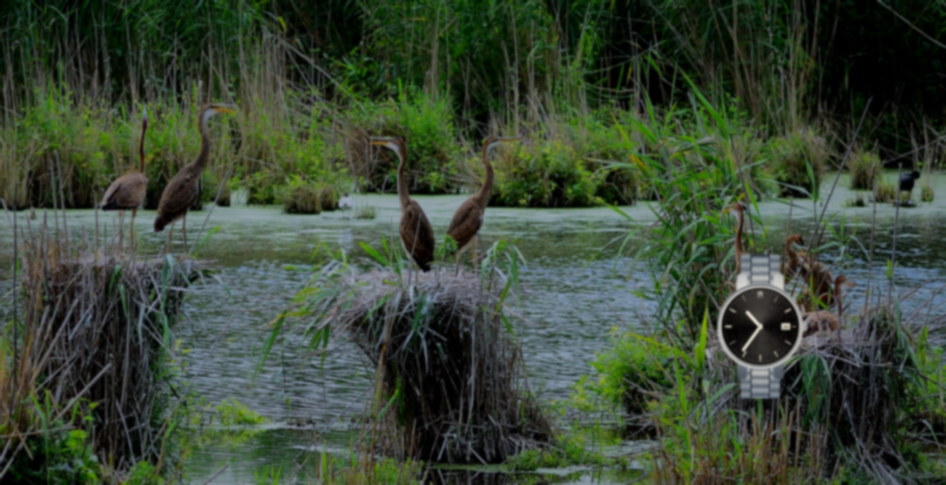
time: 10:36
